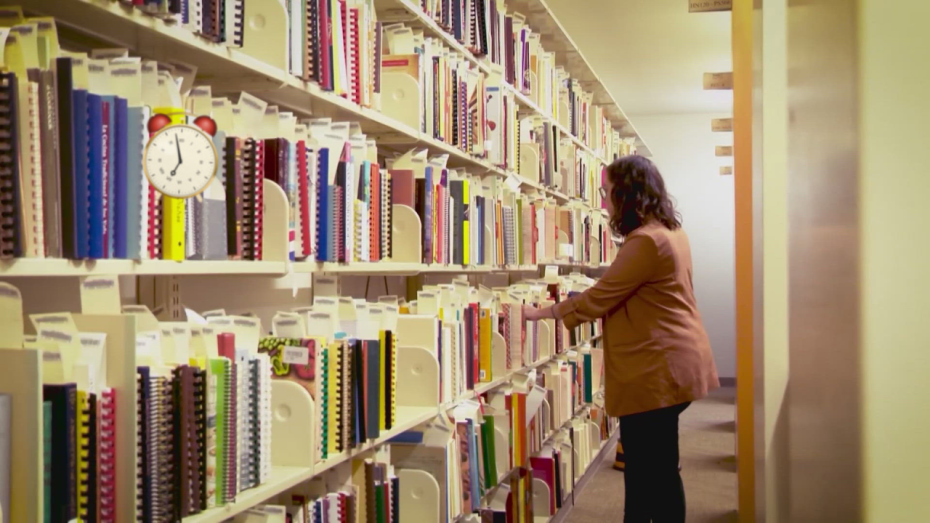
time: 6:58
